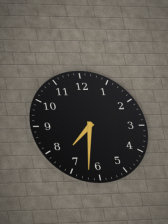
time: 7:32
